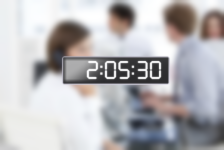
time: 2:05:30
